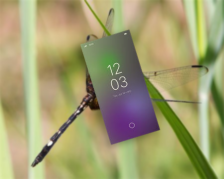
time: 12:03
